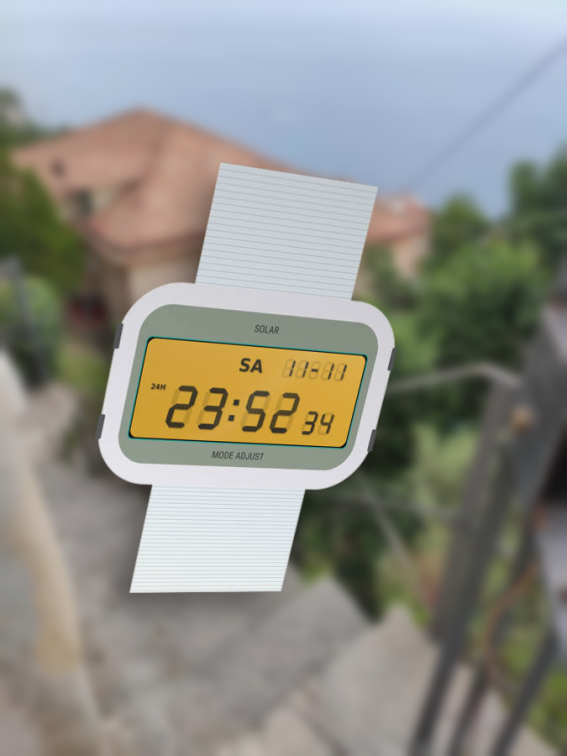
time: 23:52:34
